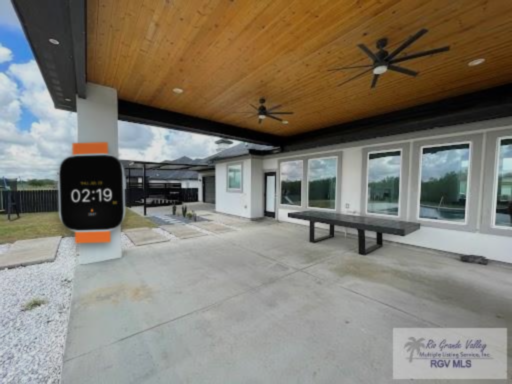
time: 2:19
